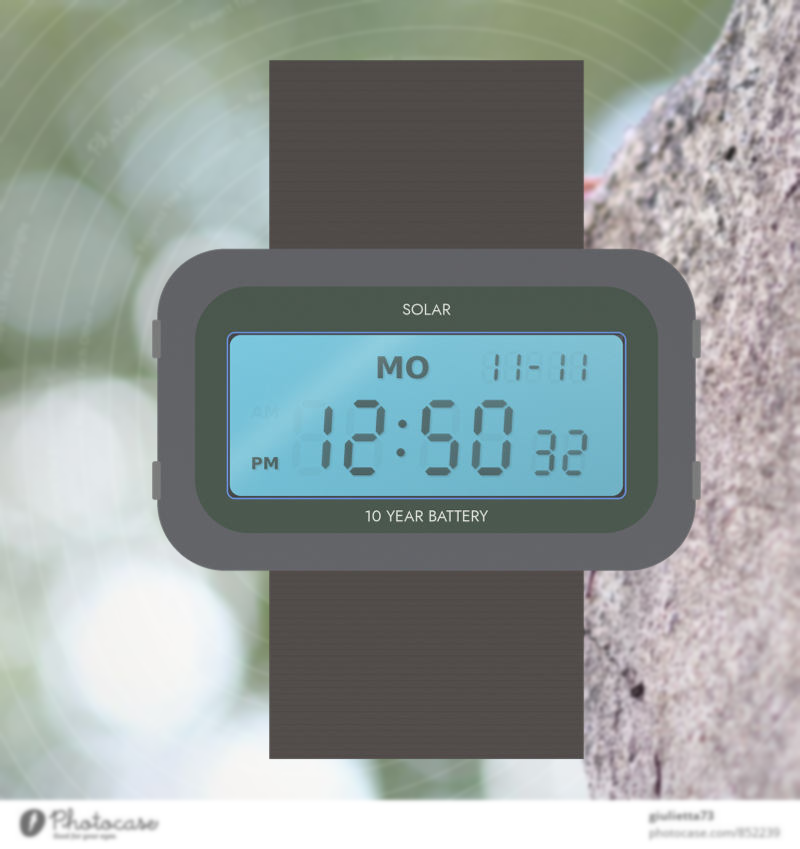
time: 12:50:32
